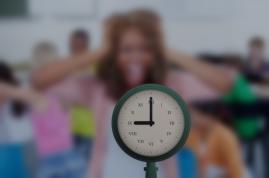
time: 9:00
